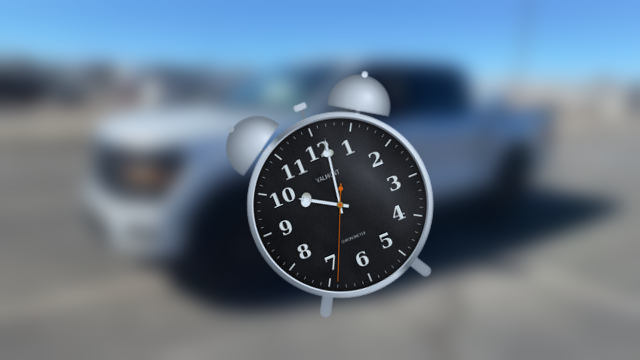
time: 10:01:34
